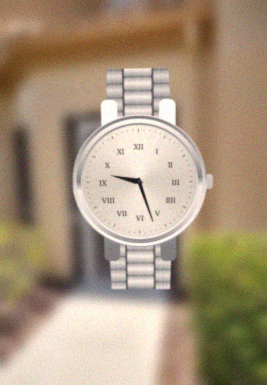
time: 9:27
